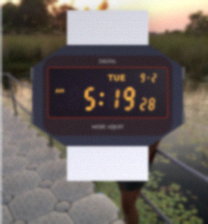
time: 5:19:28
